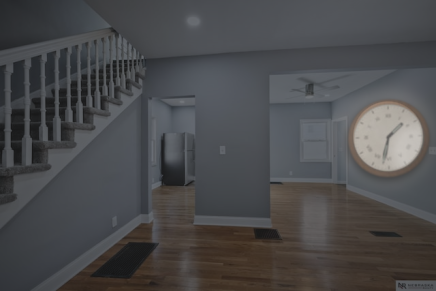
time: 1:32
